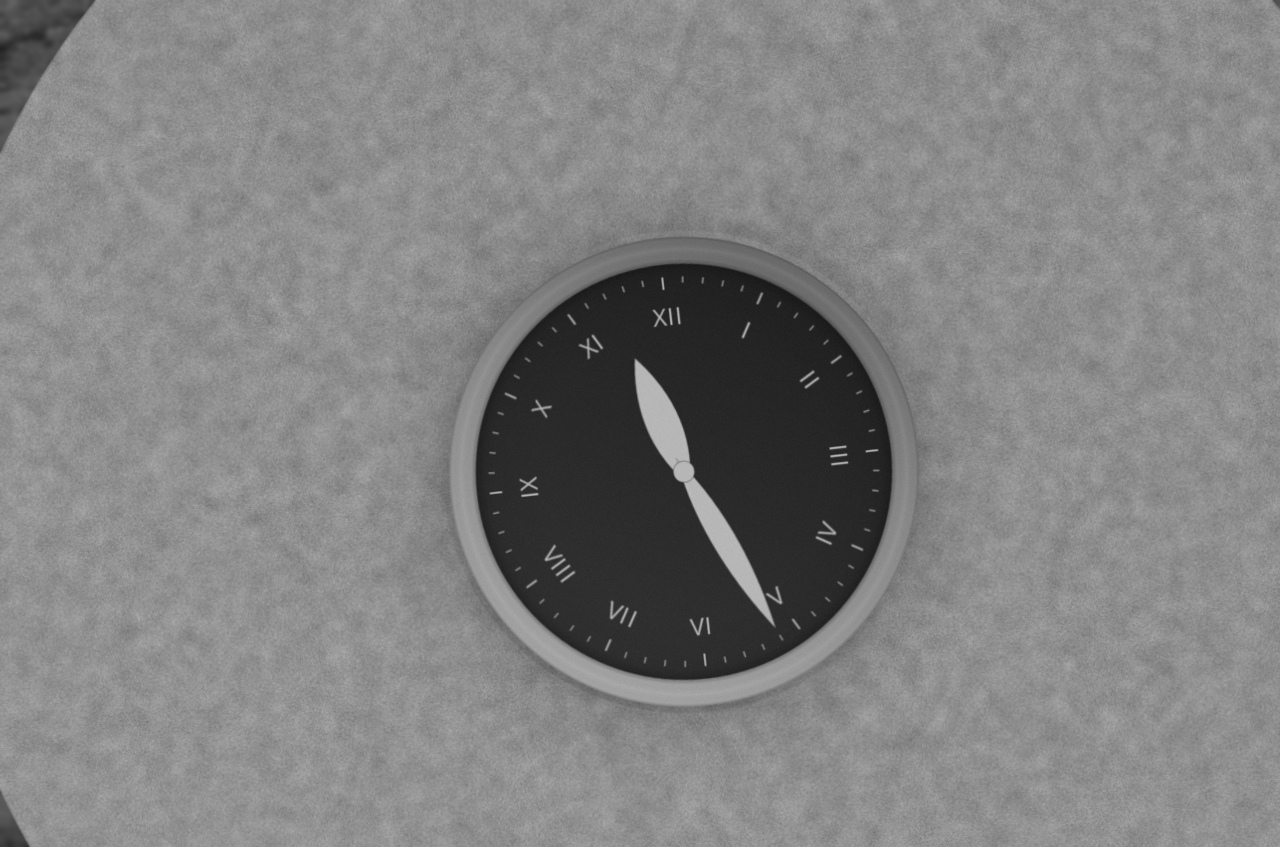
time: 11:26
